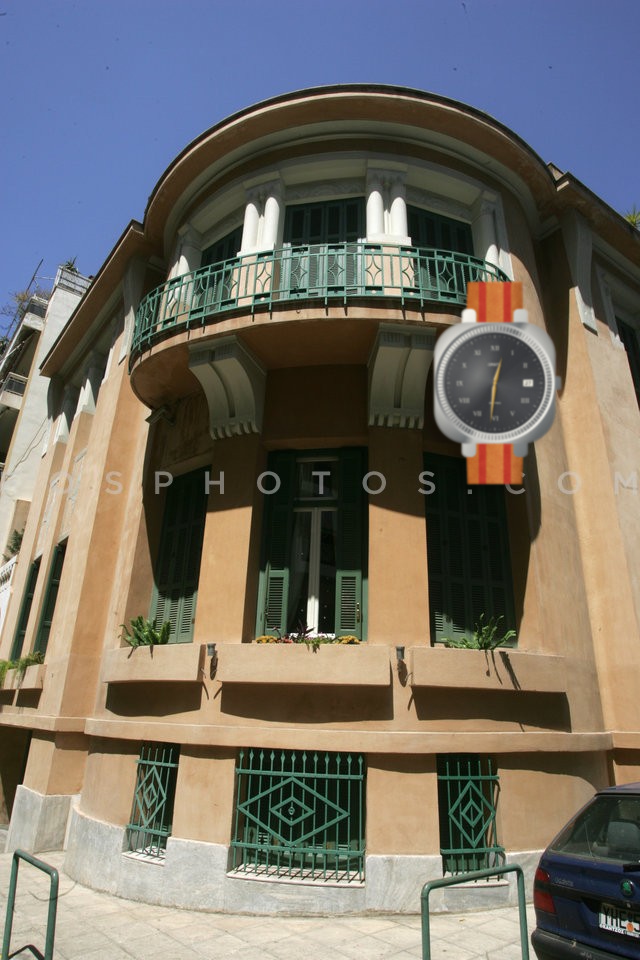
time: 12:31
